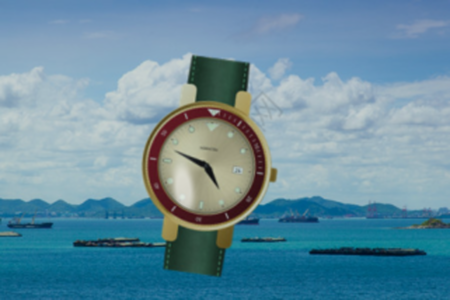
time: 4:48
